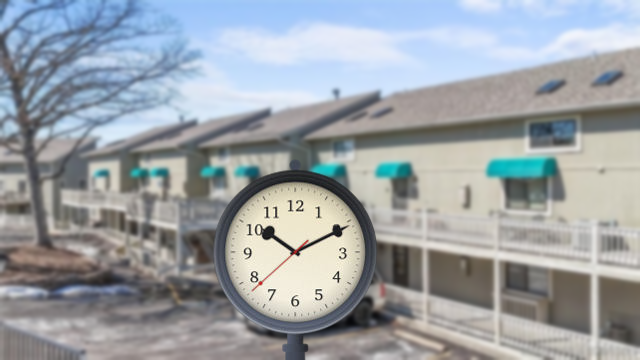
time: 10:10:38
